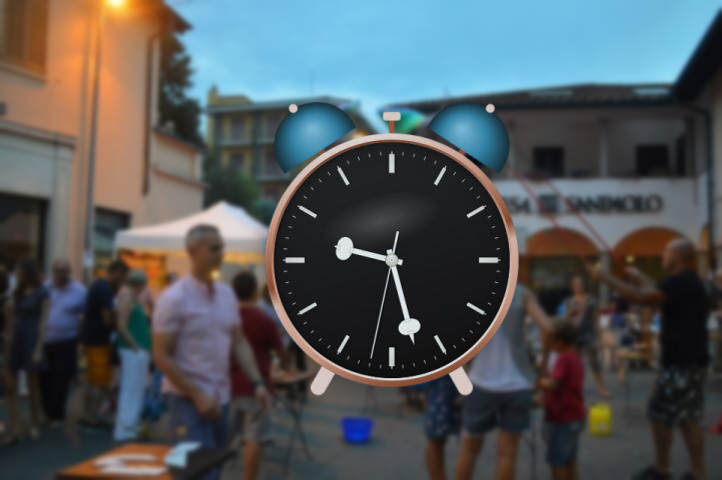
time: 9:27:32
